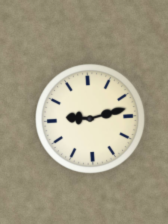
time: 9:13
